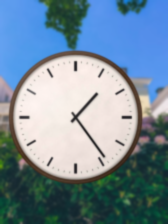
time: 1:24
